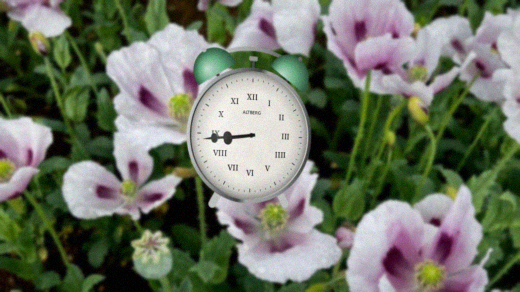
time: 8:44
